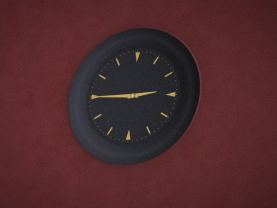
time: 2:45
